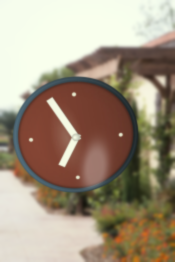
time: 6:55
